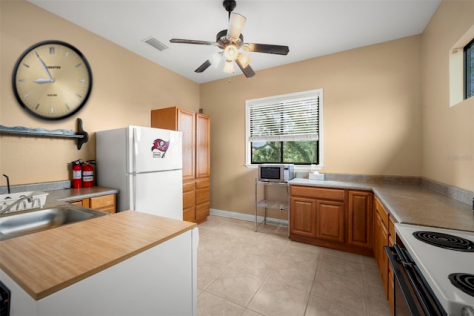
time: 8:55
